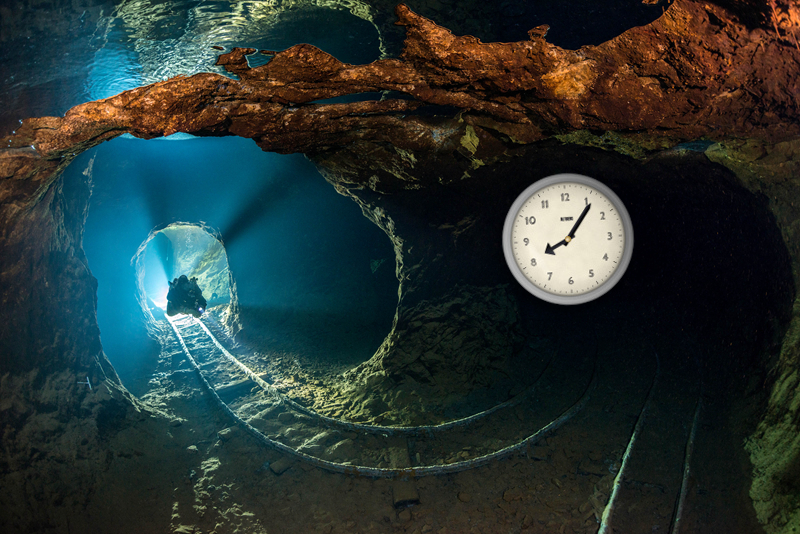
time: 8:06
